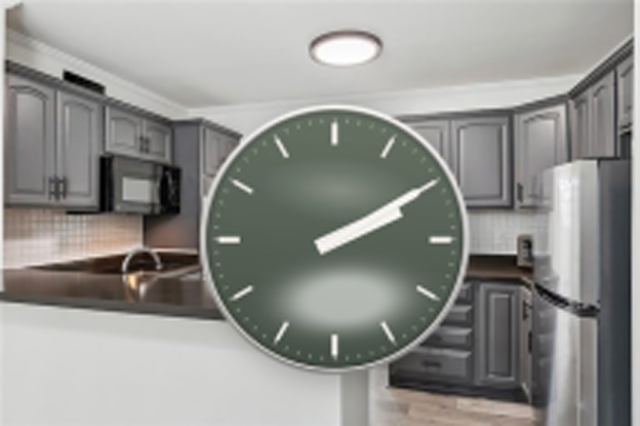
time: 2:10
